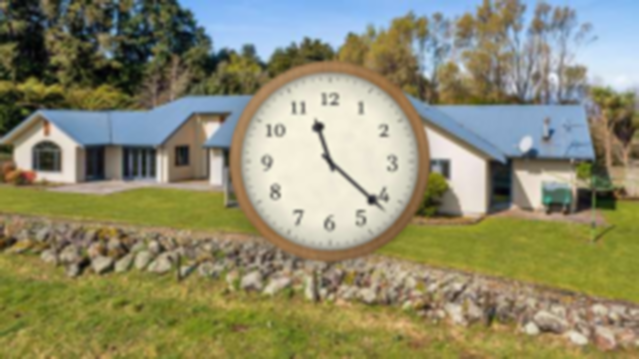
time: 11:22
